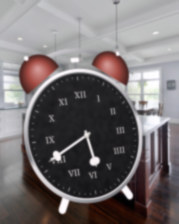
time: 5:41
